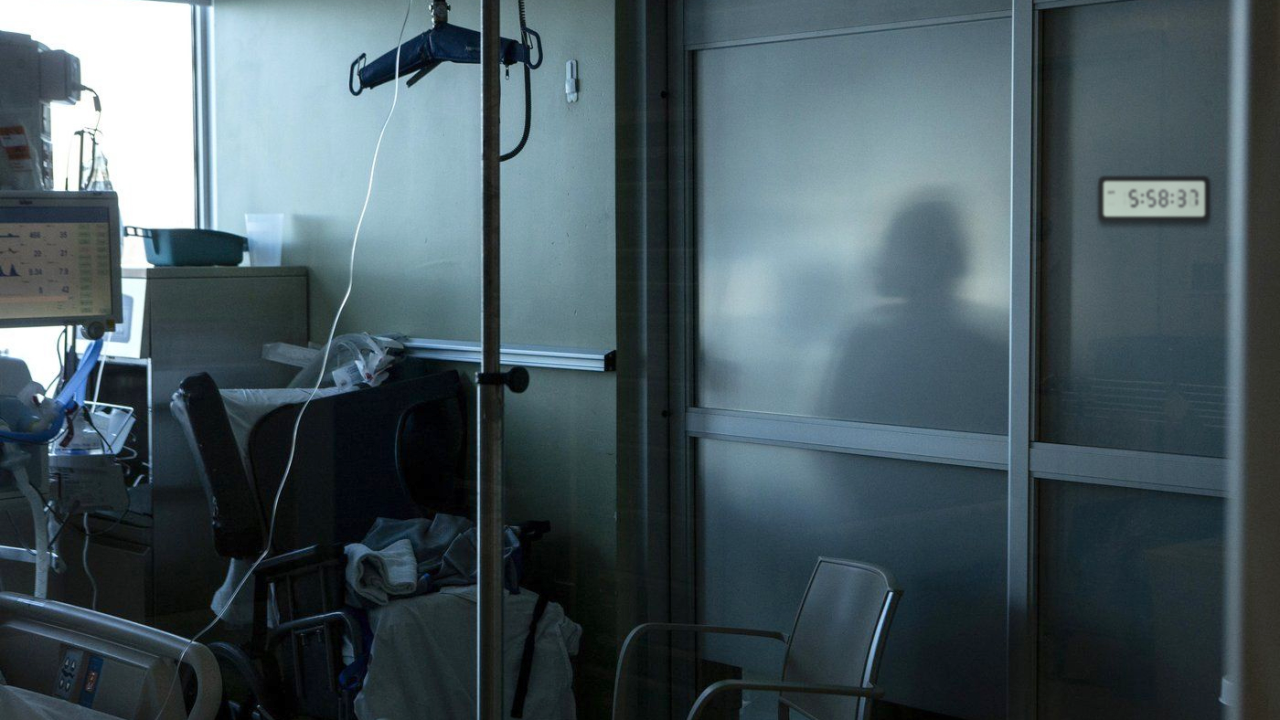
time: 5:58:37
